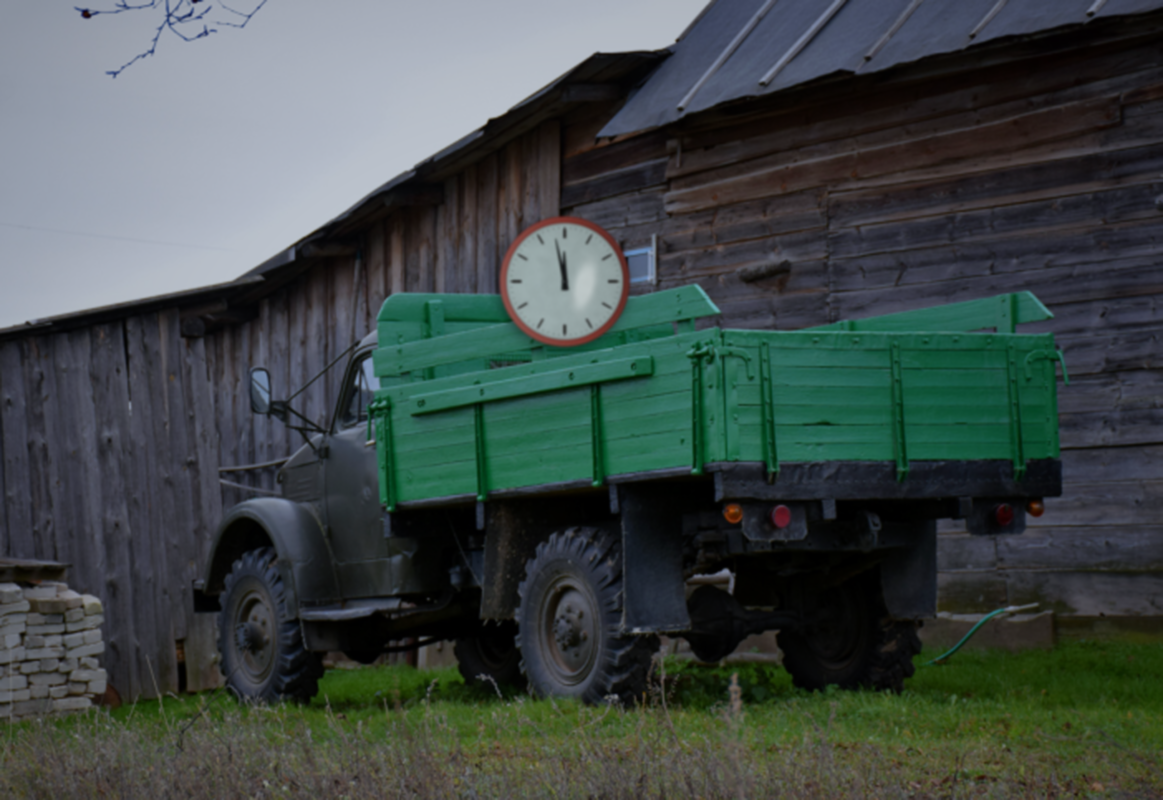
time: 11:58
